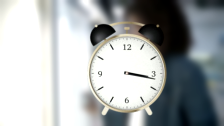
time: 3:17
